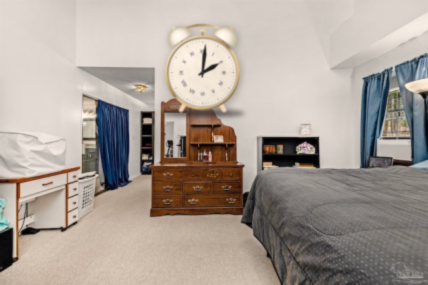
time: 2:01
